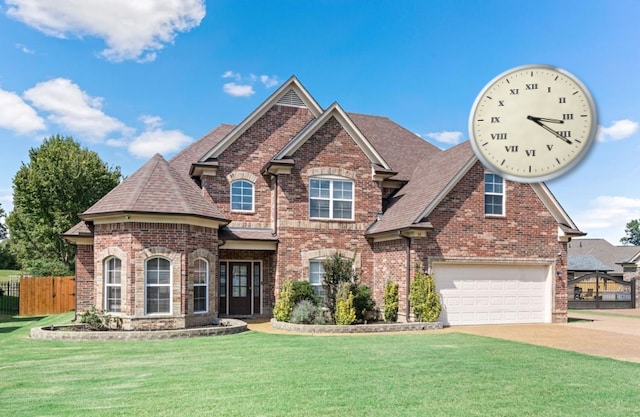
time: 3:21
